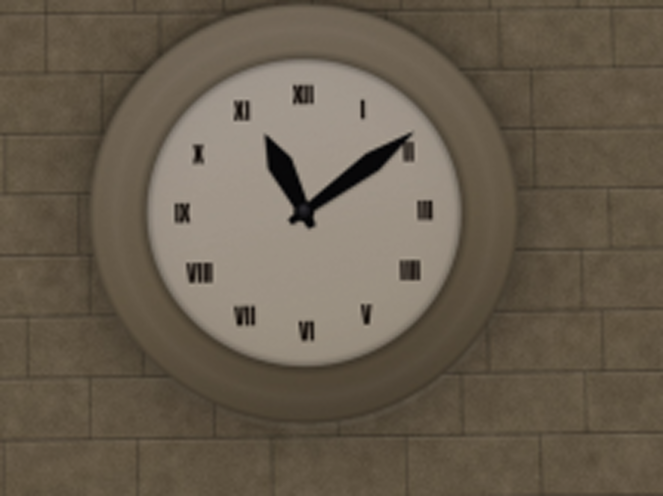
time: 11:09
